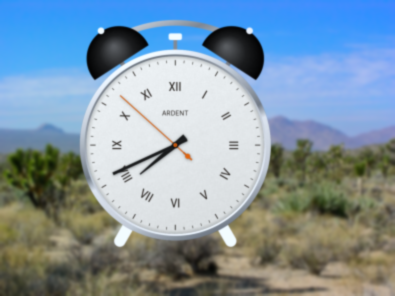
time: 7:40:52
